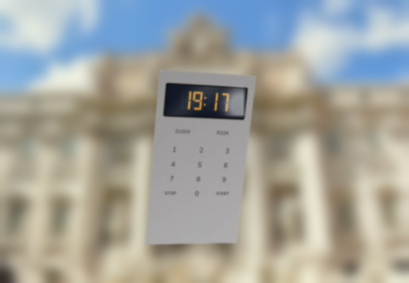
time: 19:17
